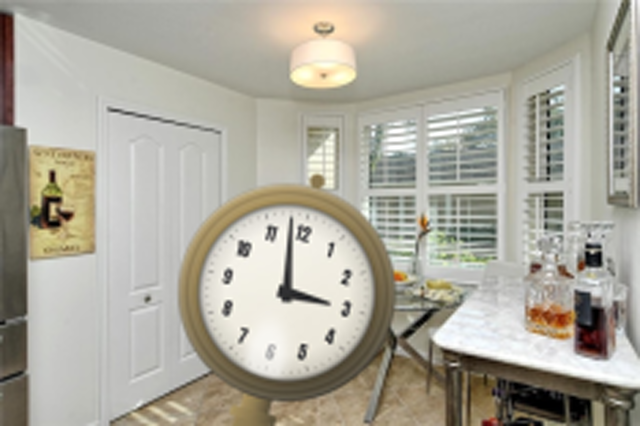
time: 2:58
